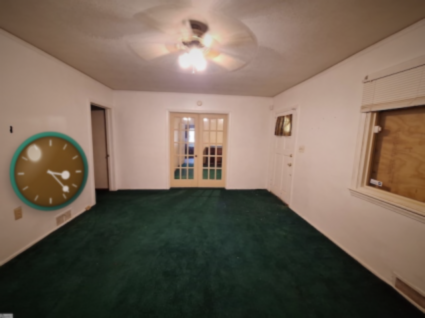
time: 3:23
